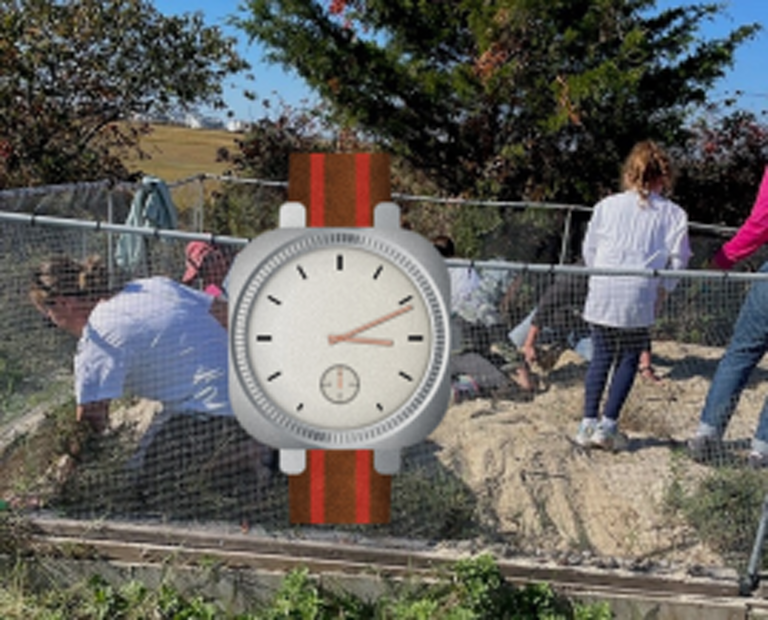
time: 3:11
